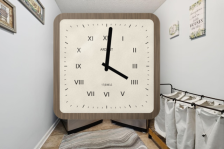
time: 4:01
